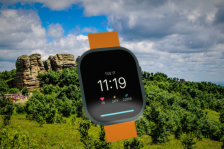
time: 11:19
